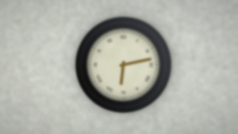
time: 6:13
